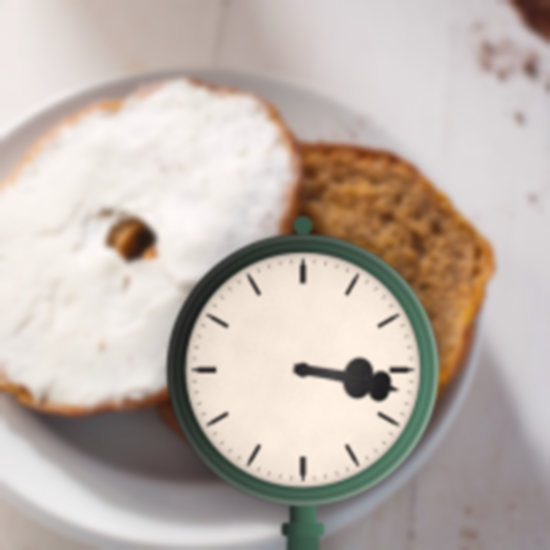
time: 3:17
